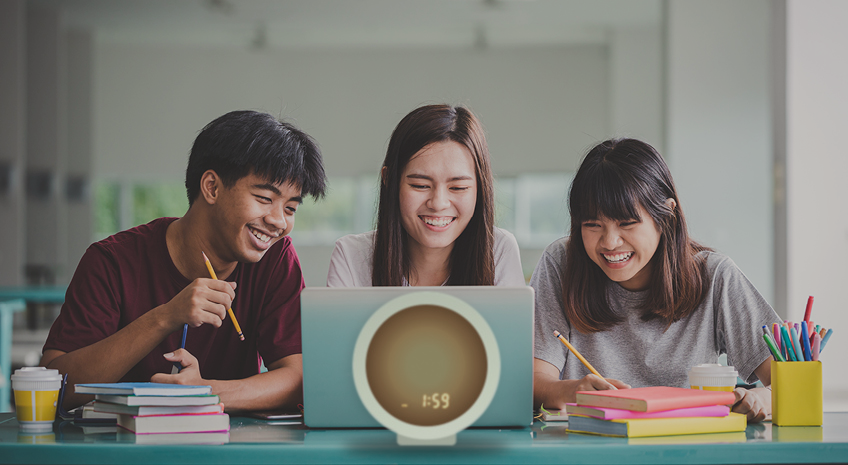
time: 1:59
